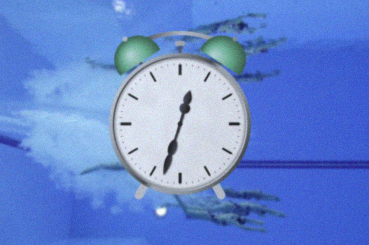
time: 12:33
